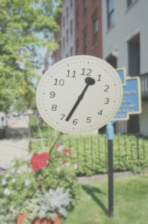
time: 12:33
